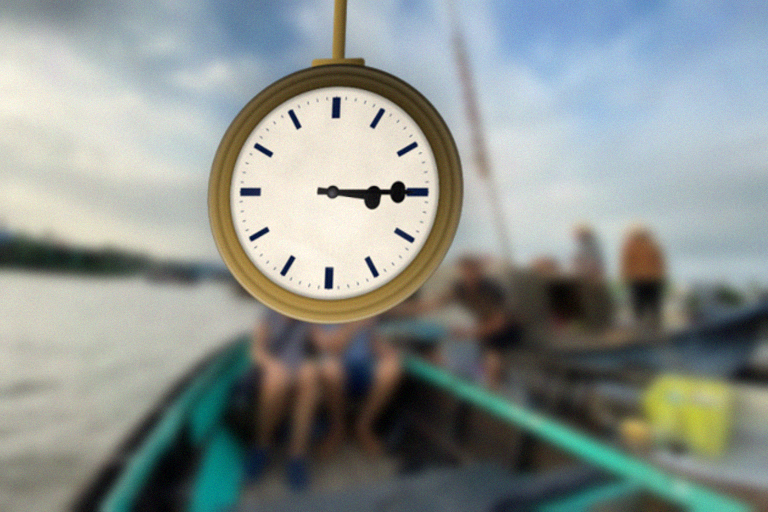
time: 3:15
